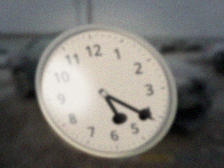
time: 5:21
